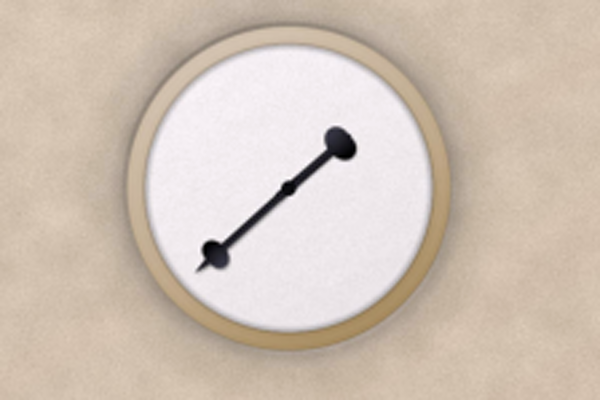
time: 1:38
